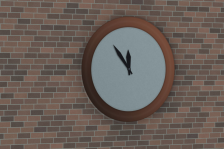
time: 11:54
